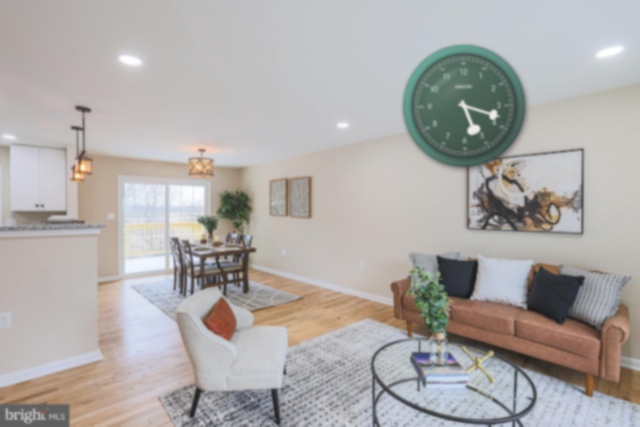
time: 5:18
